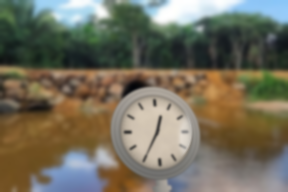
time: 12:35
